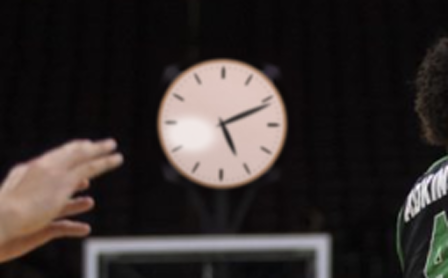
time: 5:11
